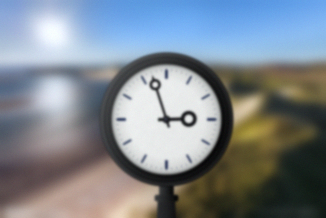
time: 2:57
